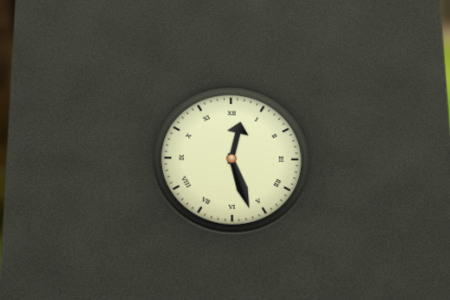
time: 12:27
